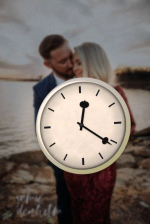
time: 12:21
